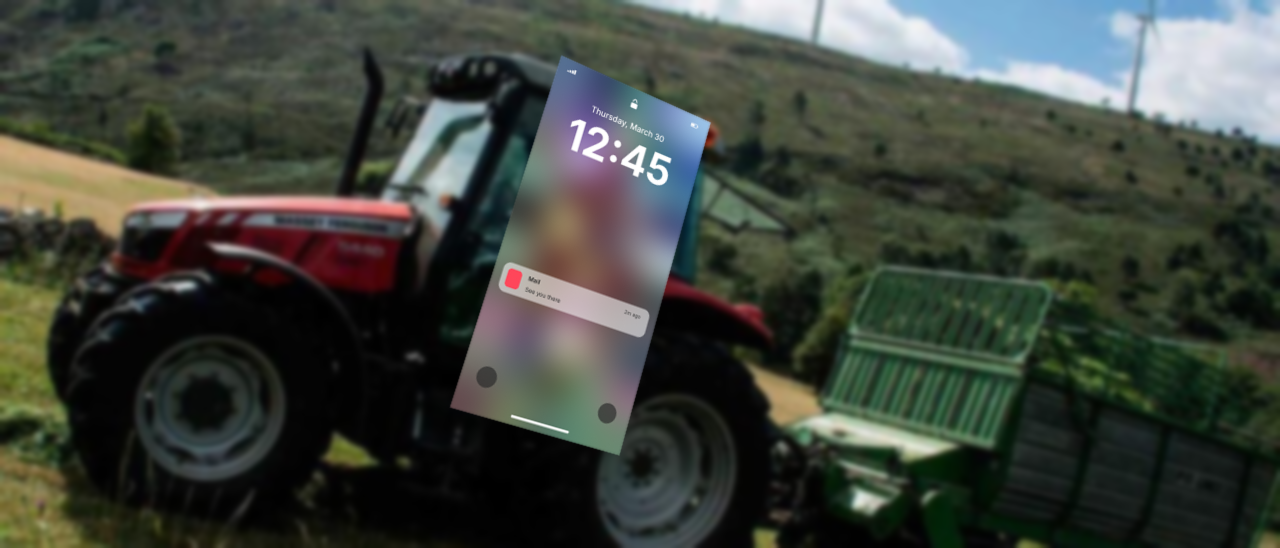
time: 12:45
